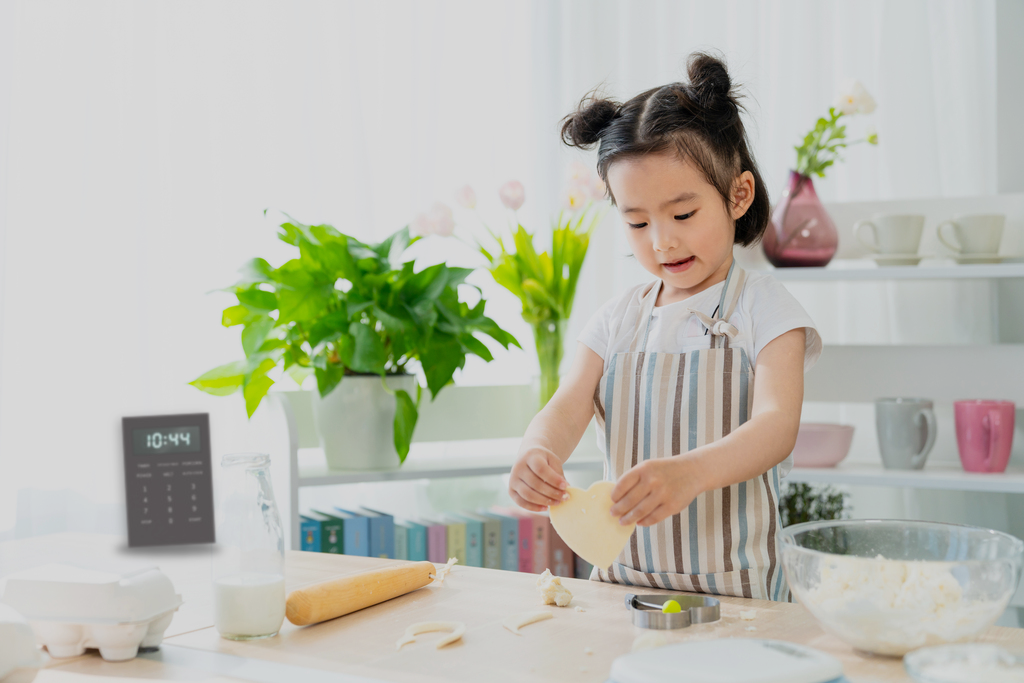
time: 10:44
